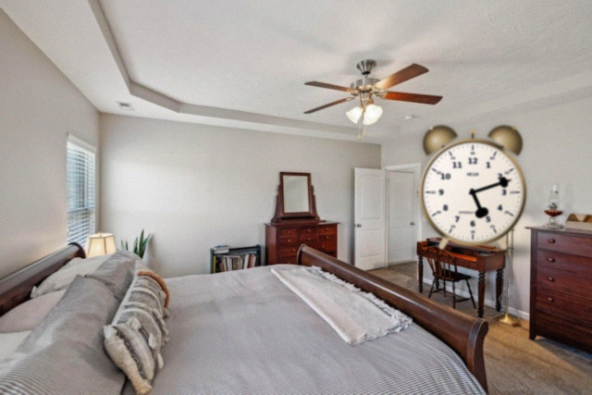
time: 5:12
